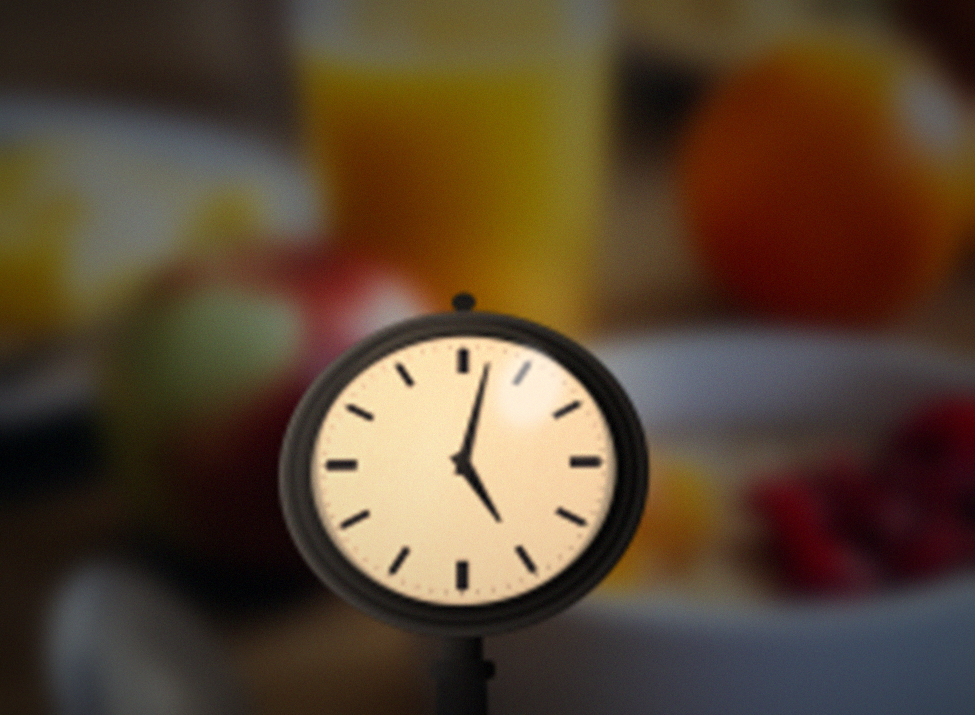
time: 5:02
